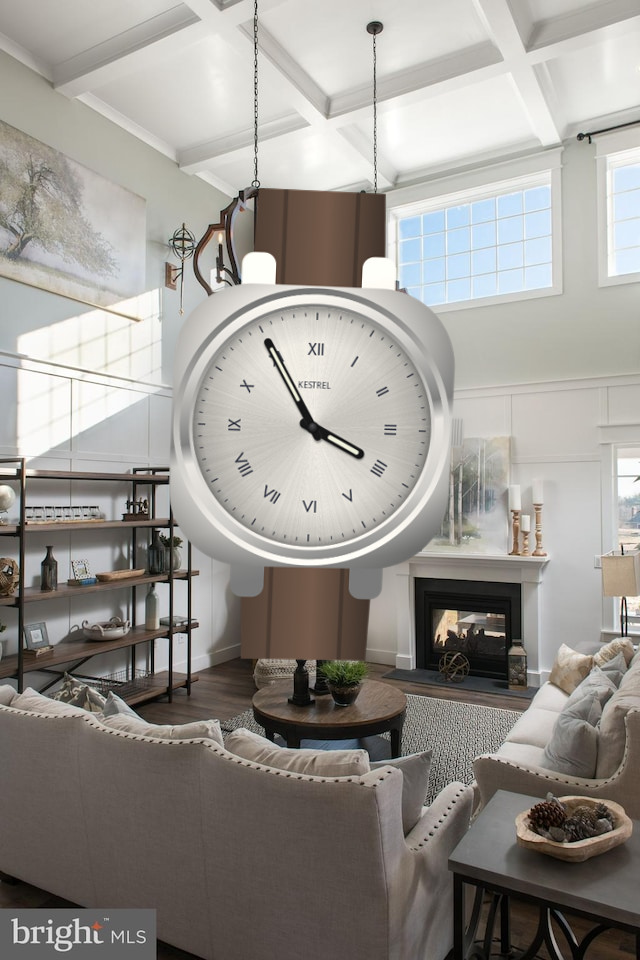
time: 3:55
